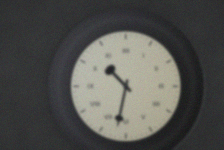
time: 10:32
